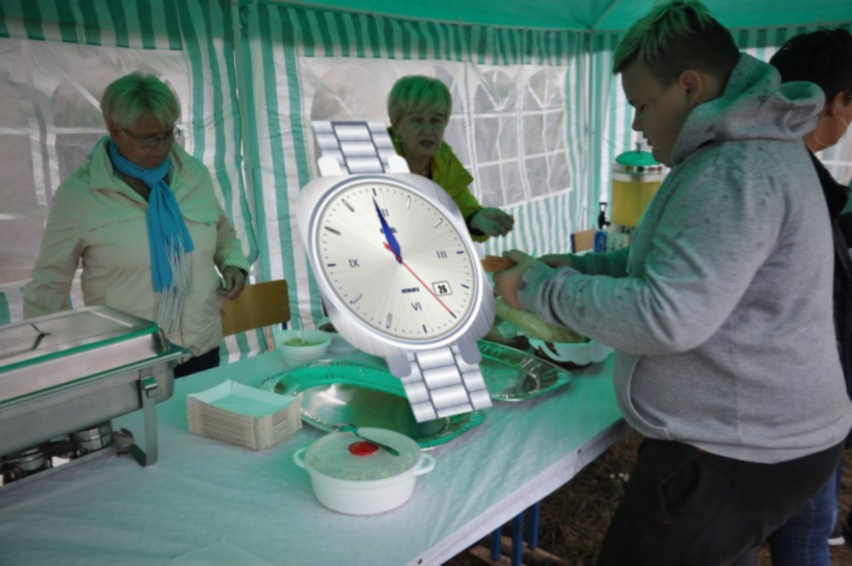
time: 11:59:25
